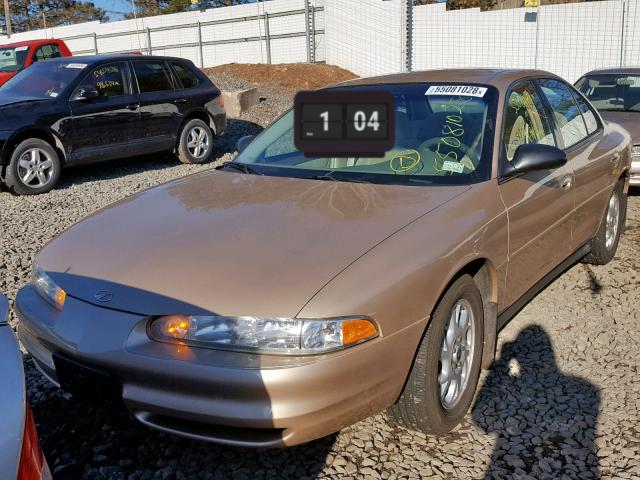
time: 1:04
